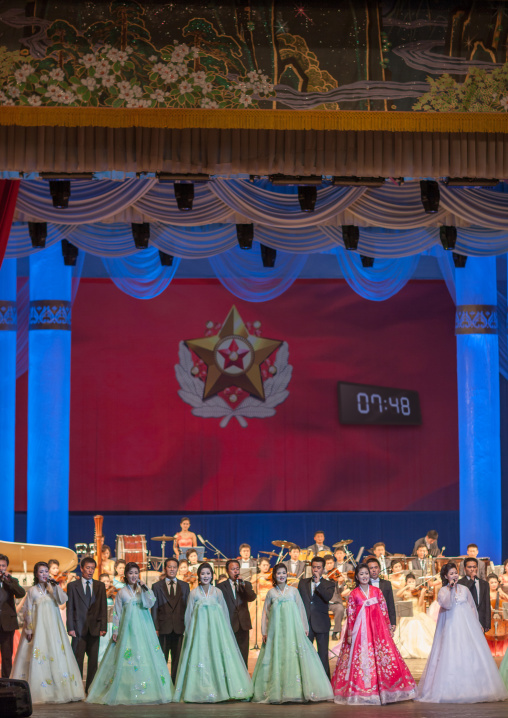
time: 7:48
